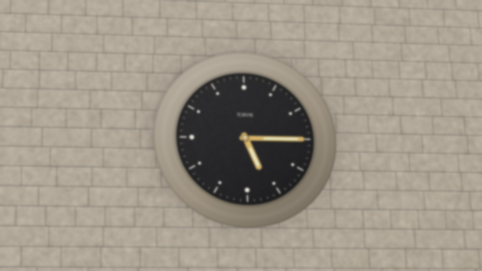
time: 5:15
